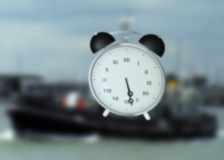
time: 5:28
